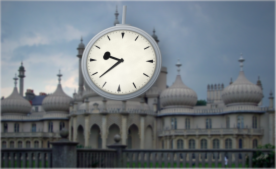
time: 9:38
